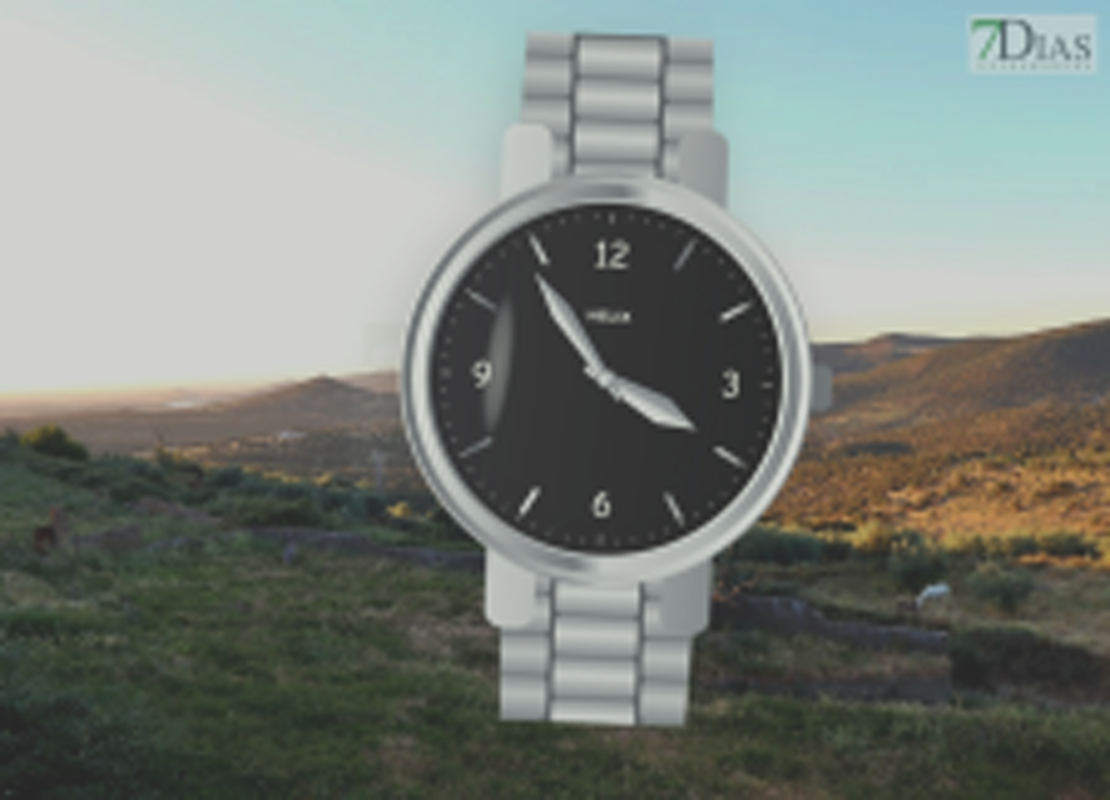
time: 3:54
